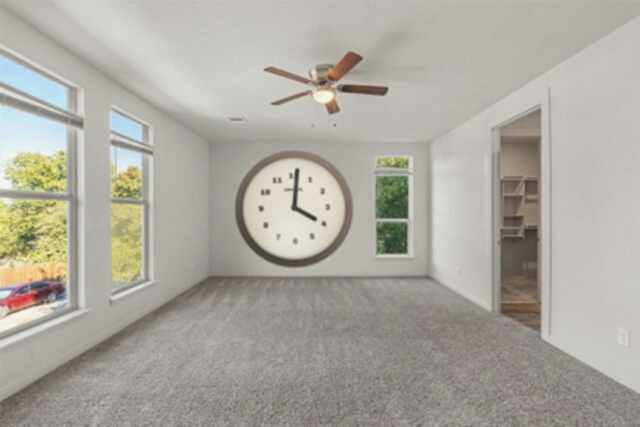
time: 4:01
